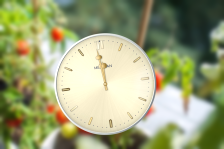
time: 11:59
